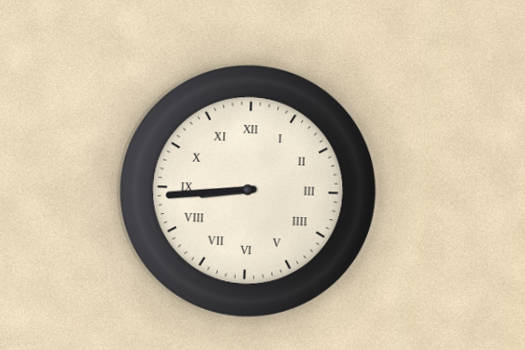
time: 8:44
